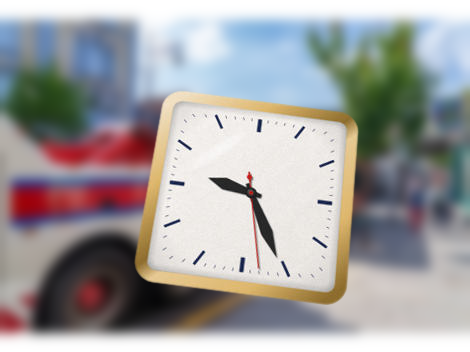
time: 9:25:28
